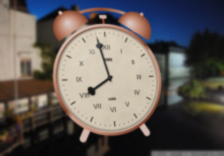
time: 7:58
